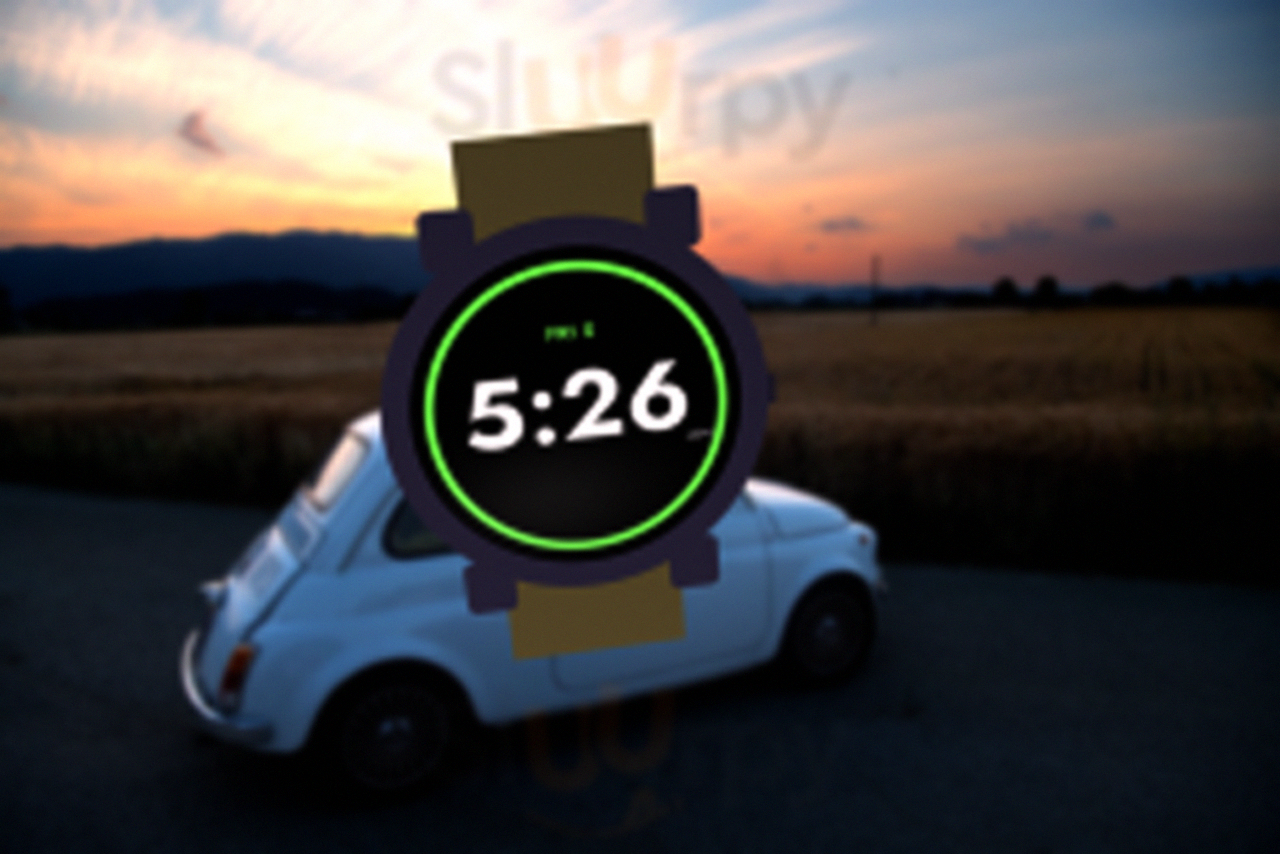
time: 5:26
